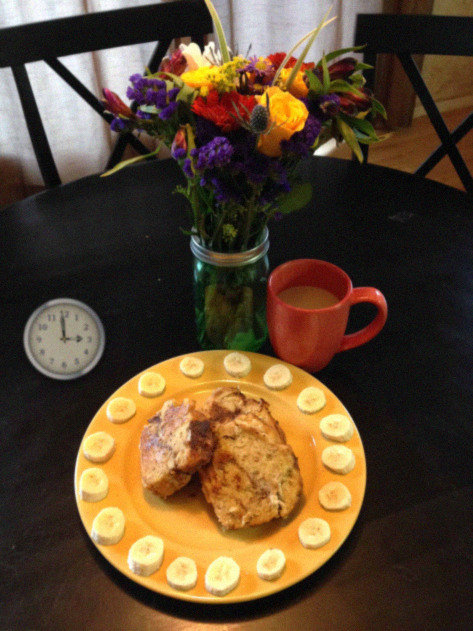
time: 2:59
